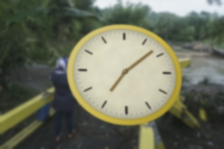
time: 7:08
